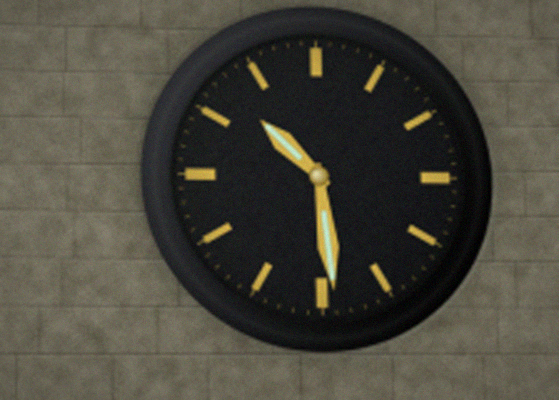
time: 10:29
